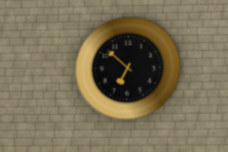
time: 6:52
